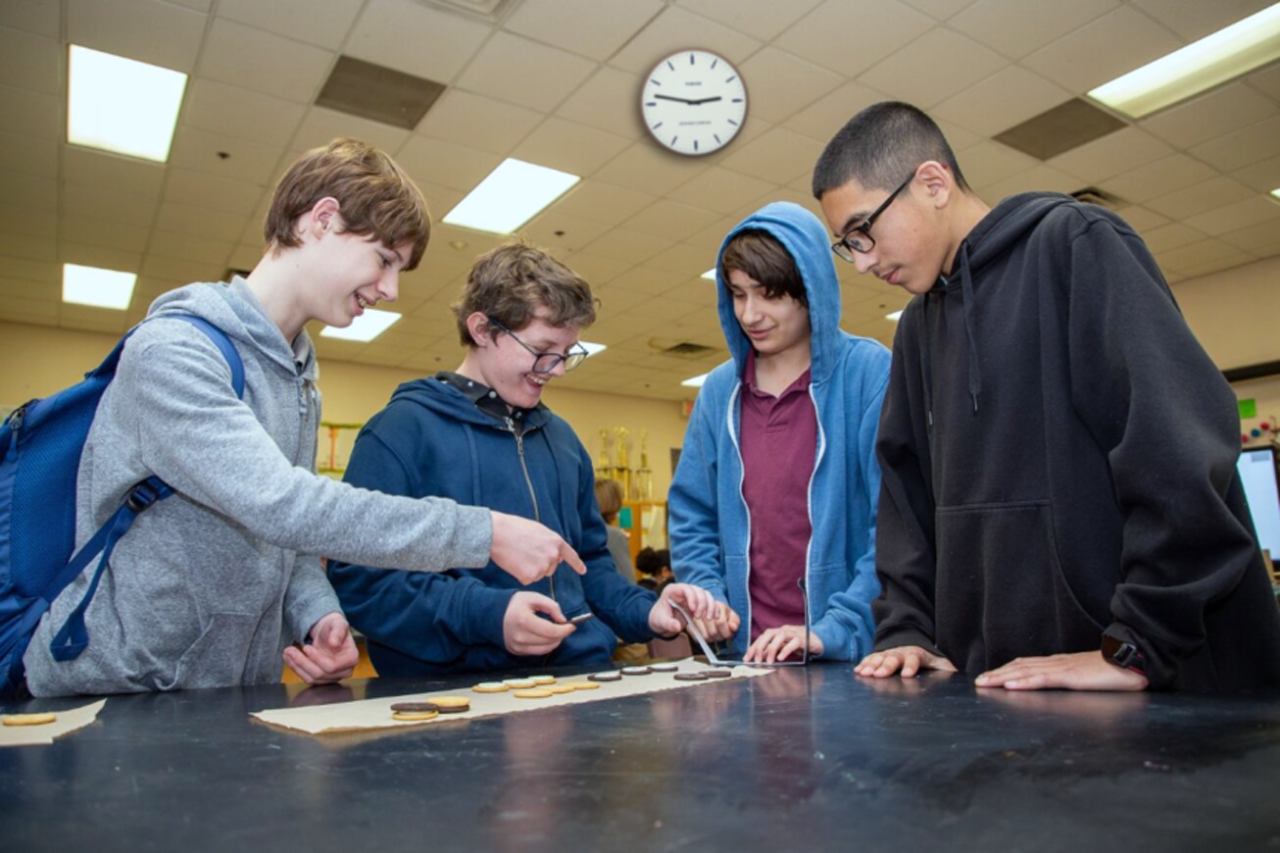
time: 2:47
